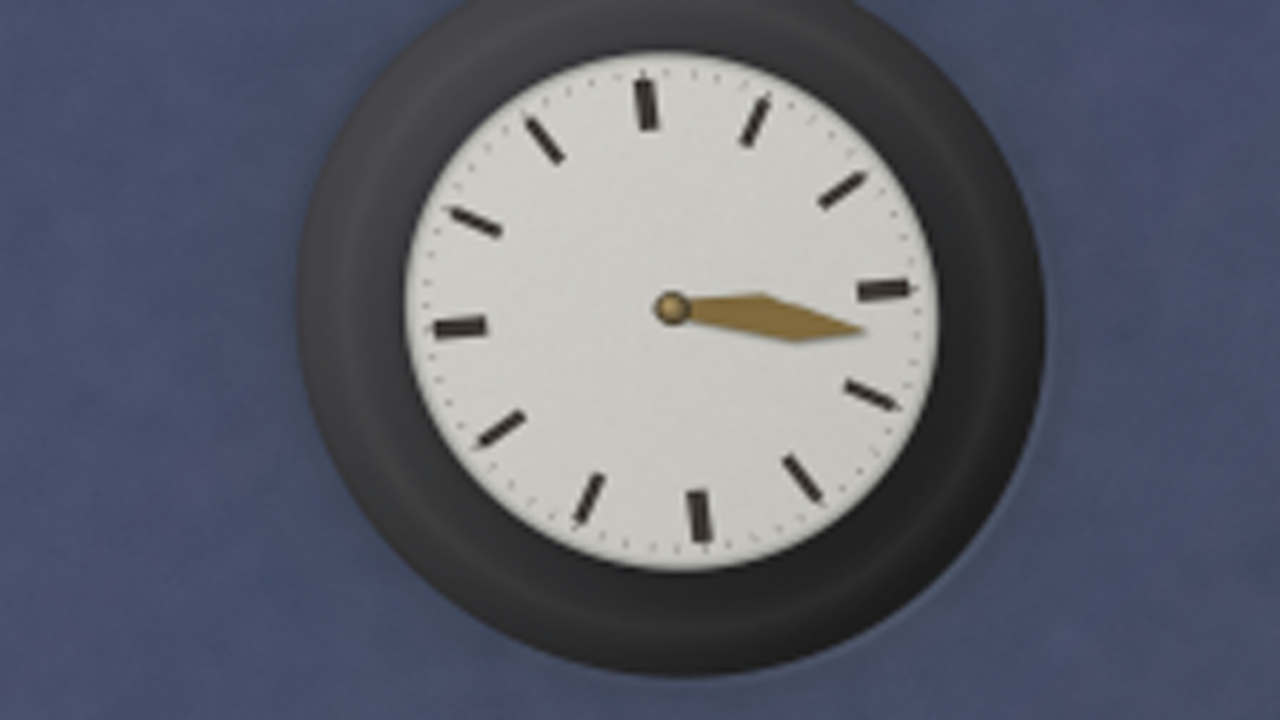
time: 3:17
